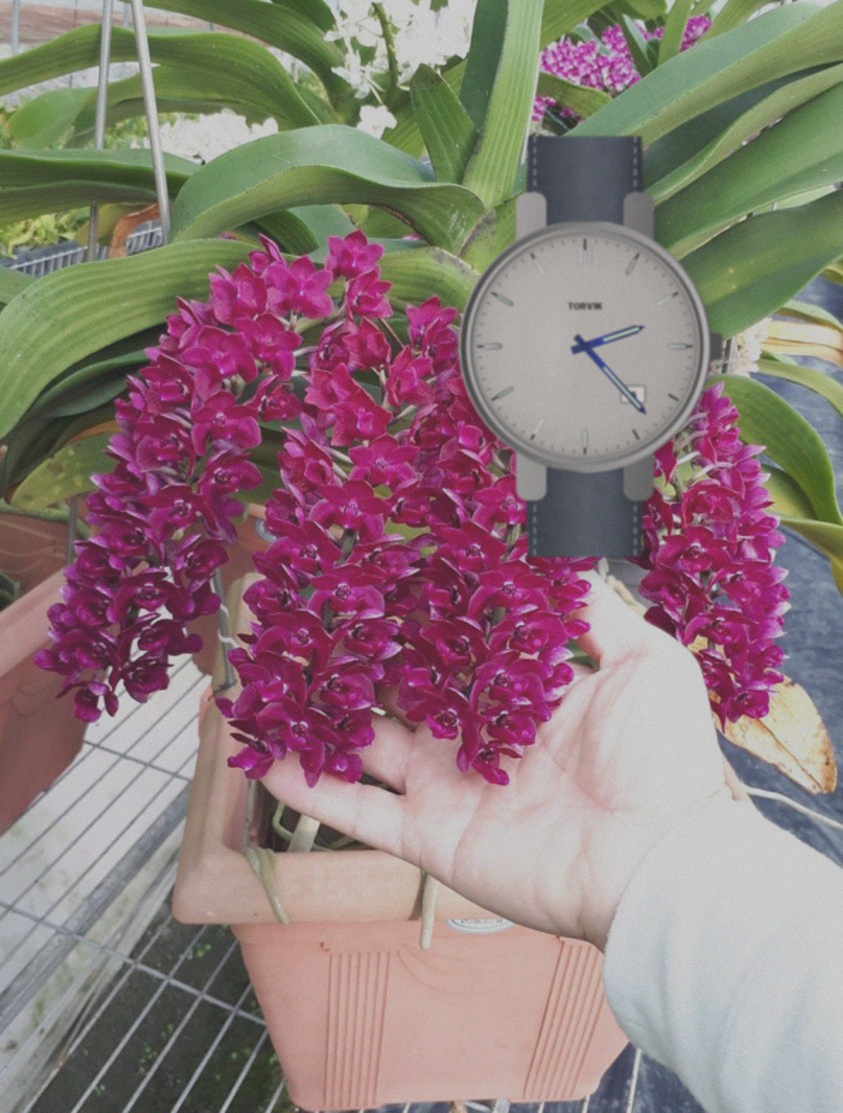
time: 2:23
